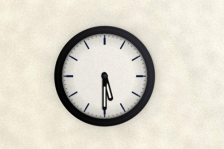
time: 5:30
